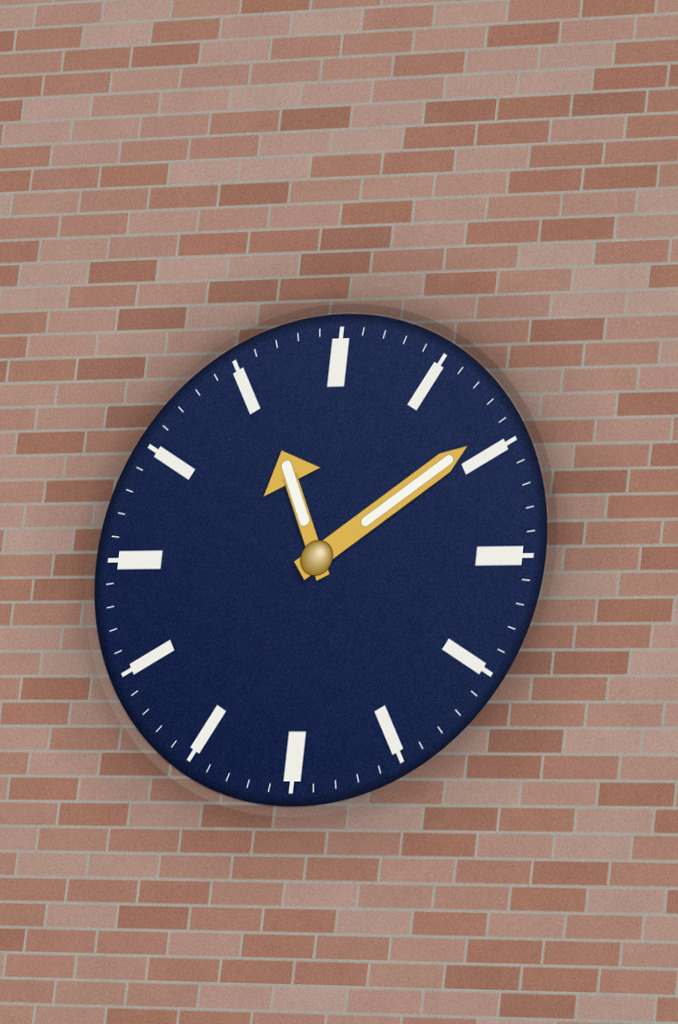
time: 11:09
